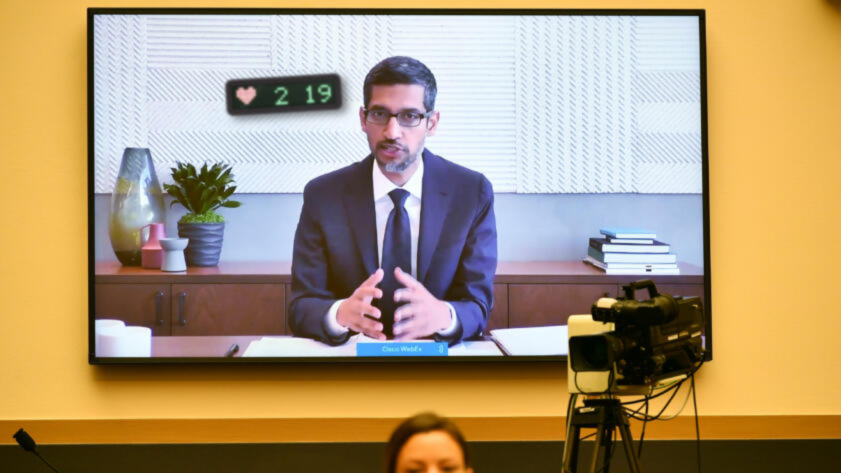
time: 2:19
